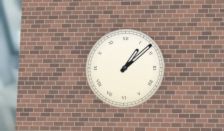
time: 1:08
